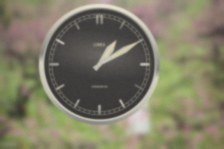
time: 1:10
